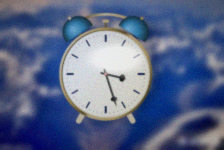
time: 3:27
